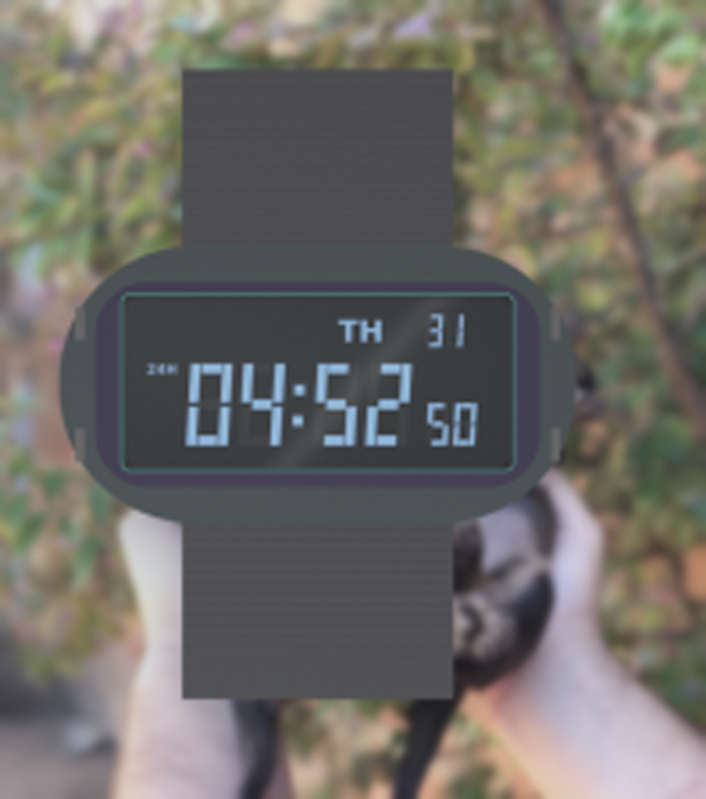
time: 4:52:50
